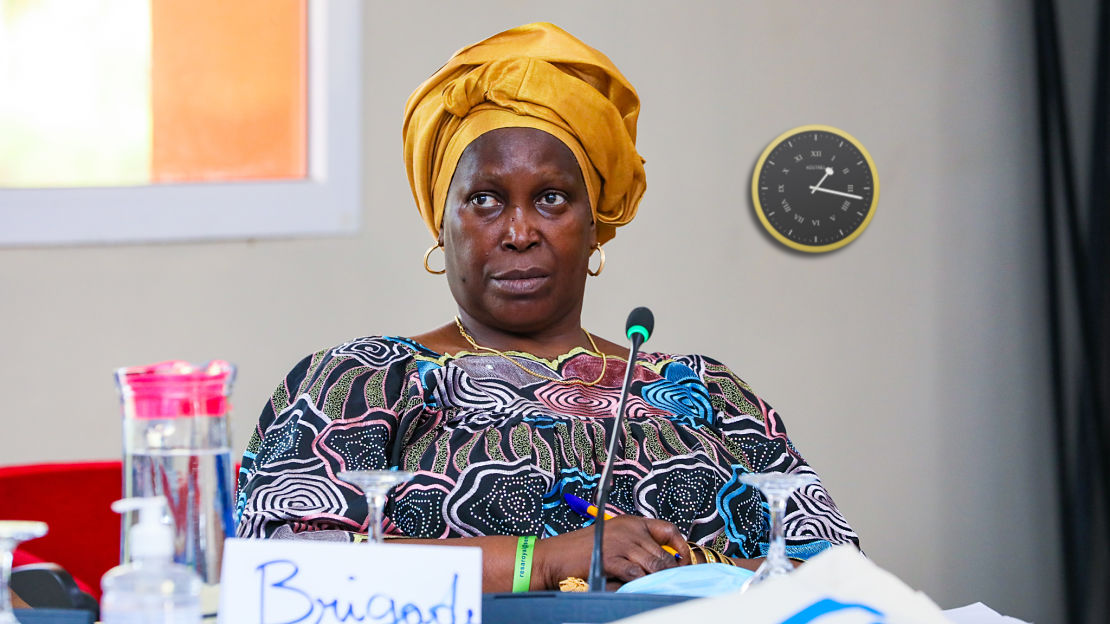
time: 1:17
